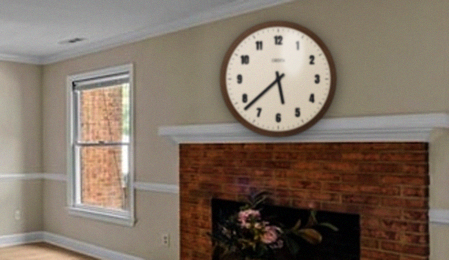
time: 5:38
